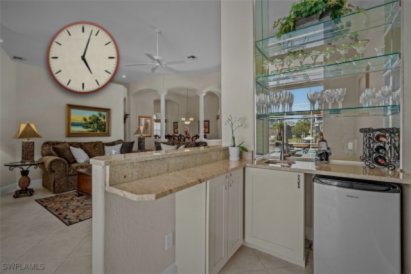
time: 5:03
